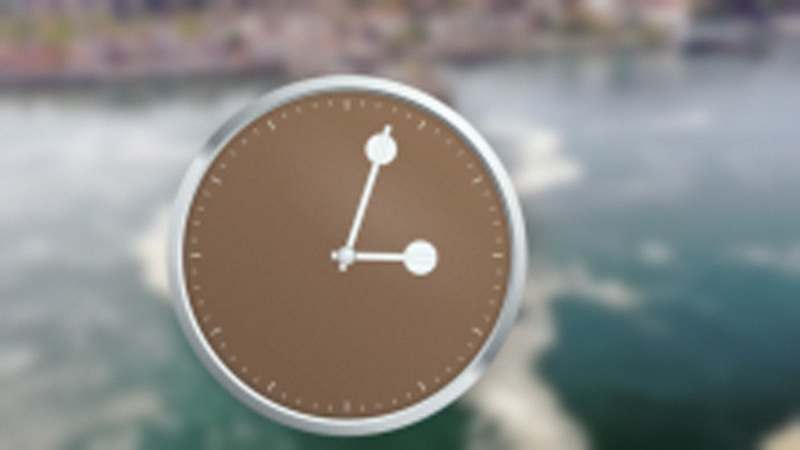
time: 3:03
